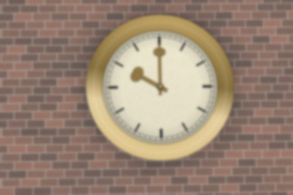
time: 10:00
